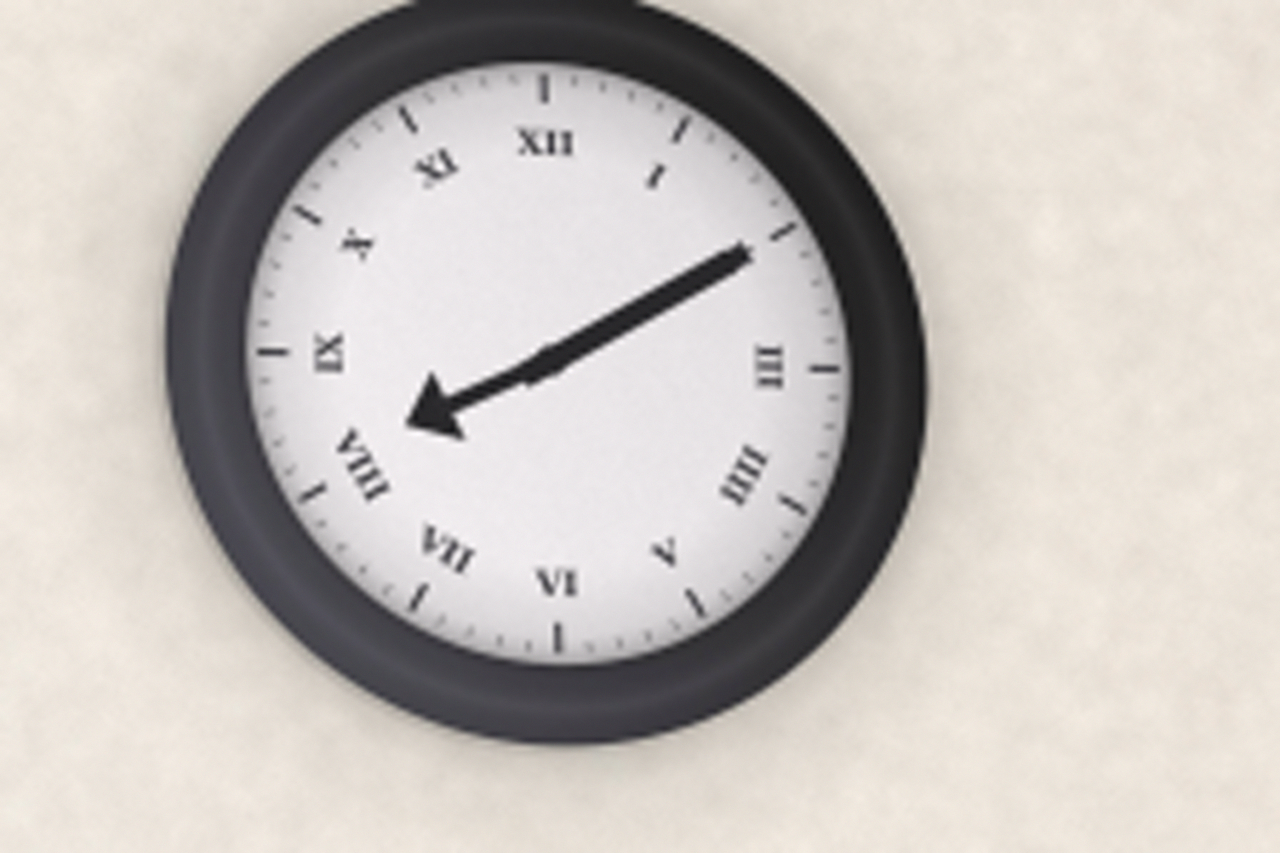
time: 8:10
